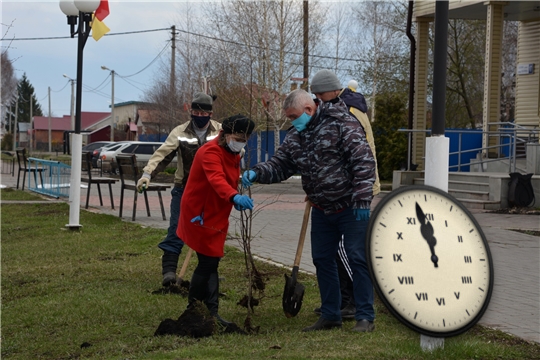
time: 11:58
